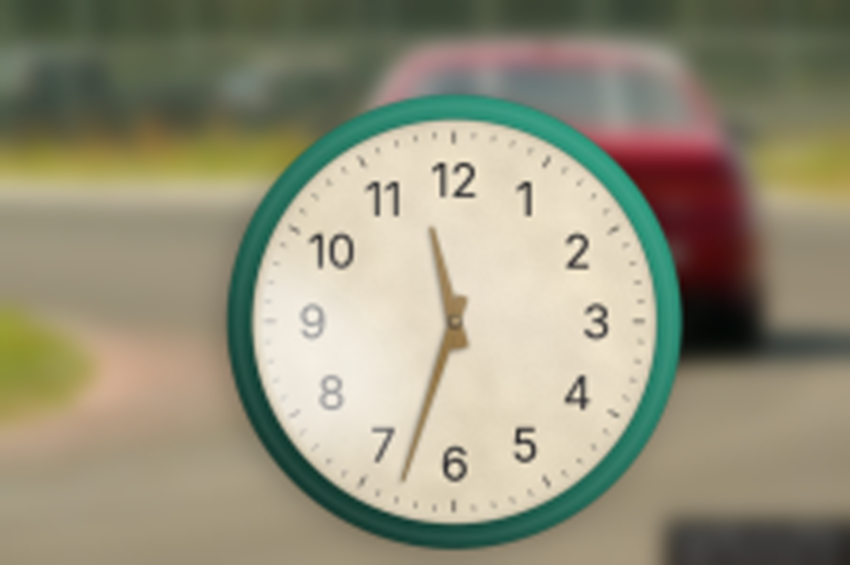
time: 11:33
